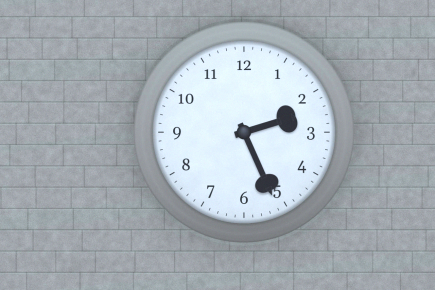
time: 2:26
